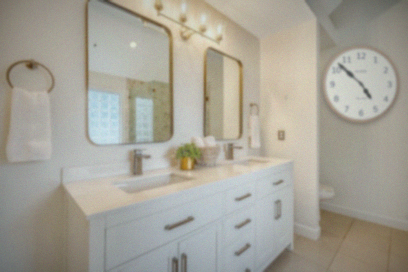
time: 4:52
